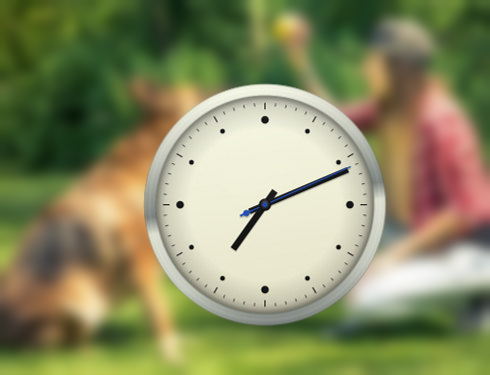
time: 7:11:11
